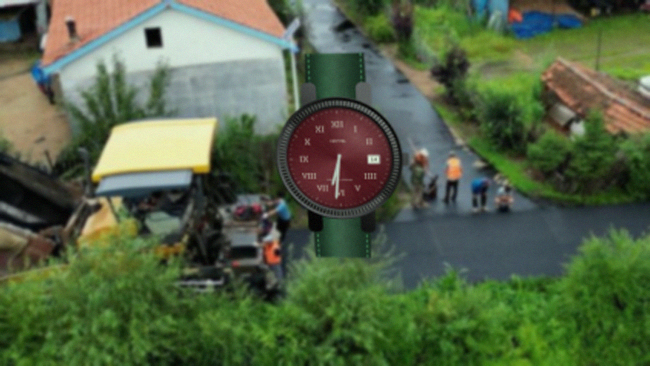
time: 6:31
